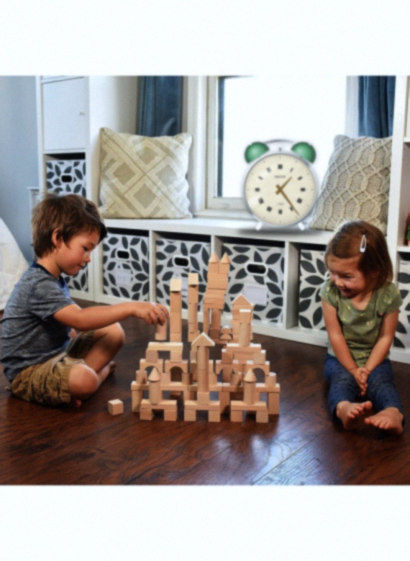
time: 1:24
